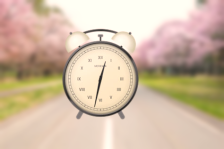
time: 12:32
